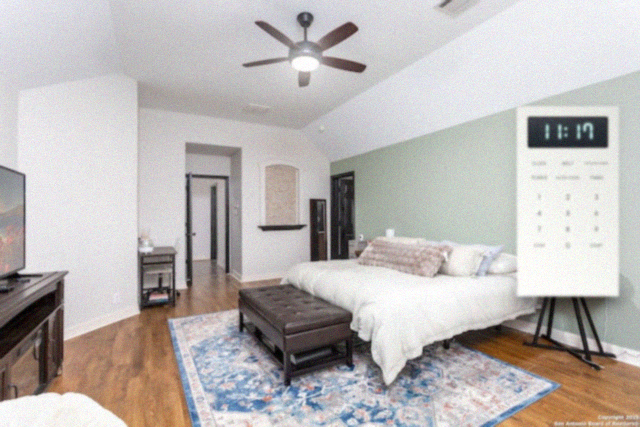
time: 11:17
